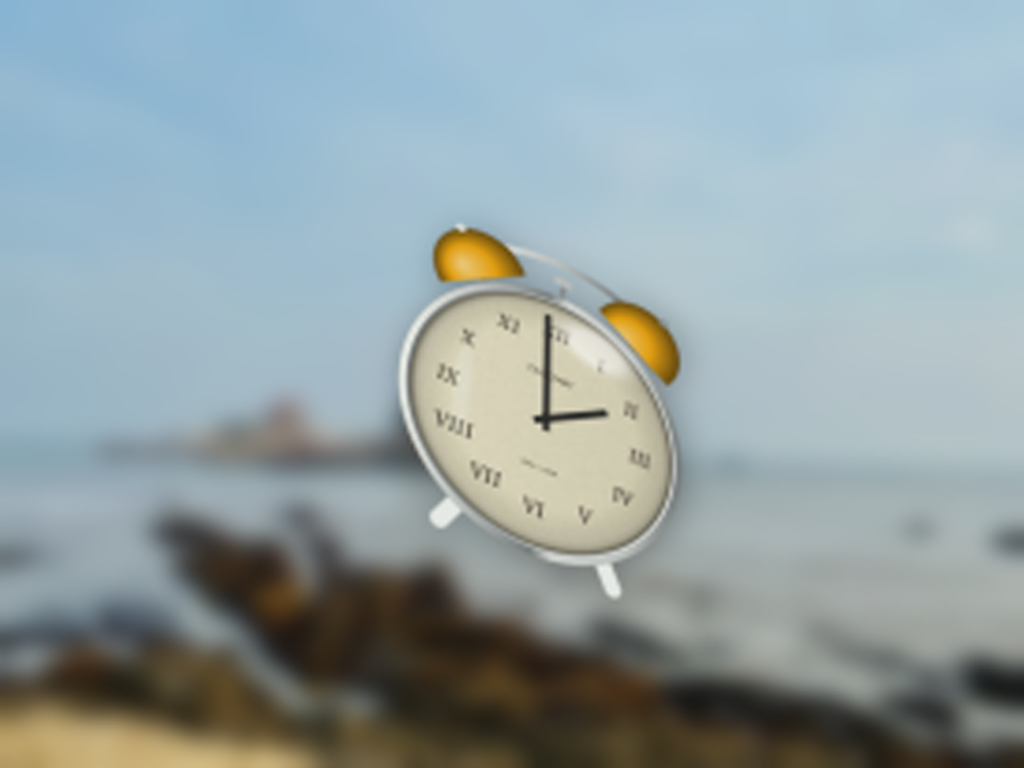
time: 1:59
